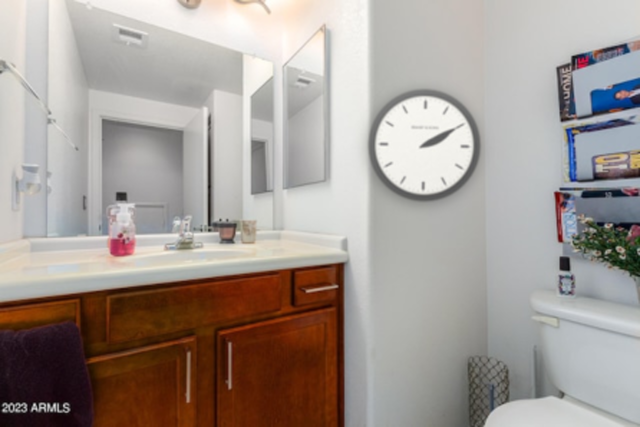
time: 2:10
